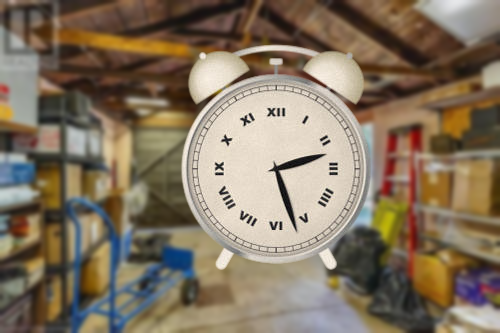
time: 2:27
